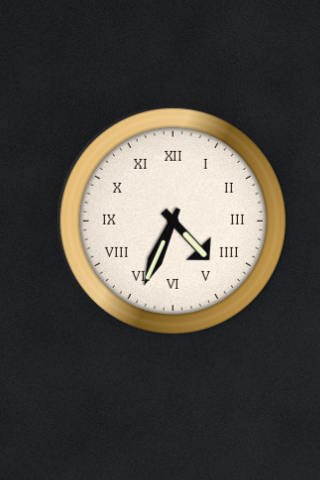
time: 4:34
